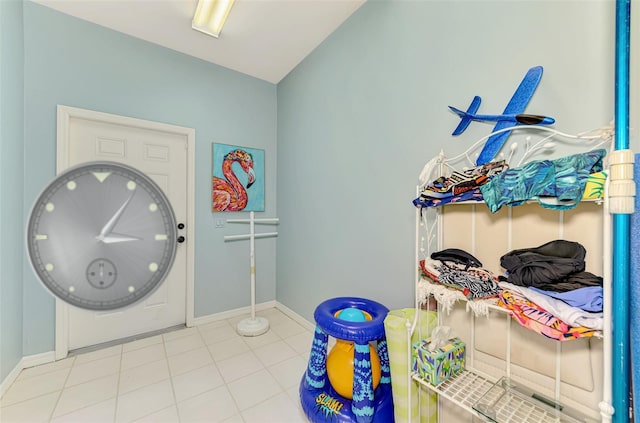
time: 3:06
